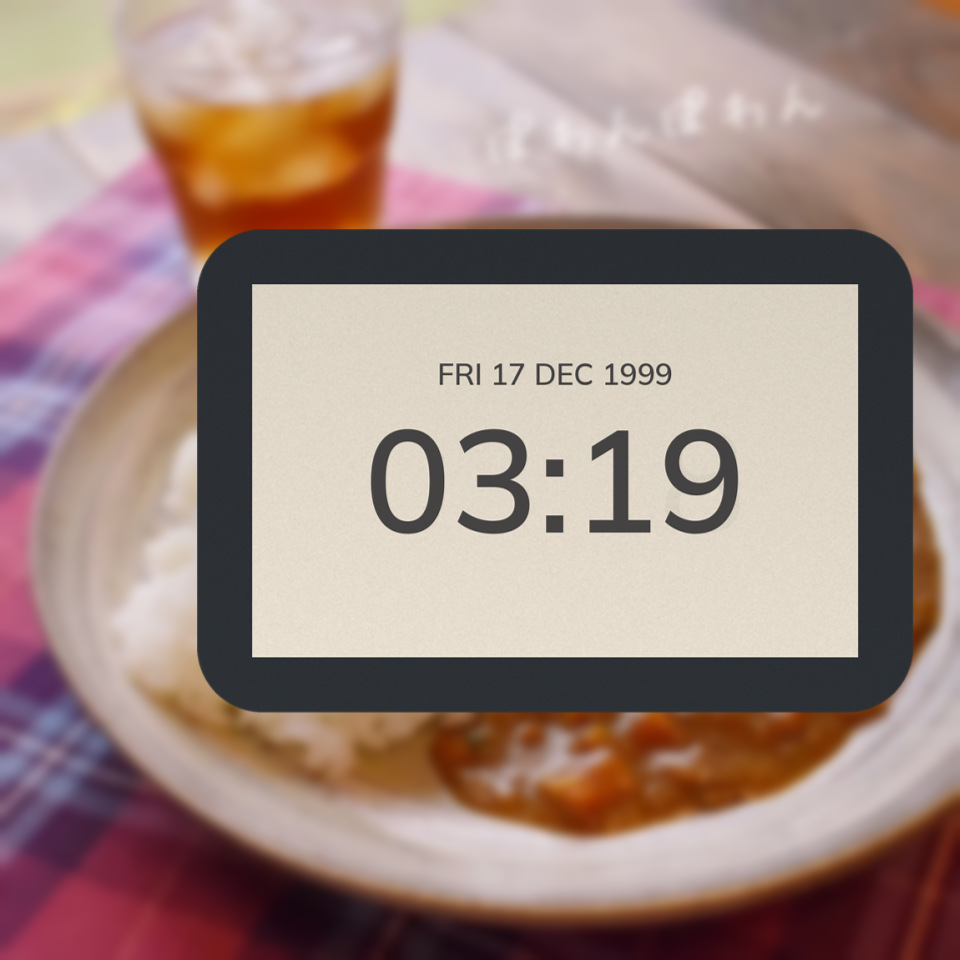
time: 3:19
